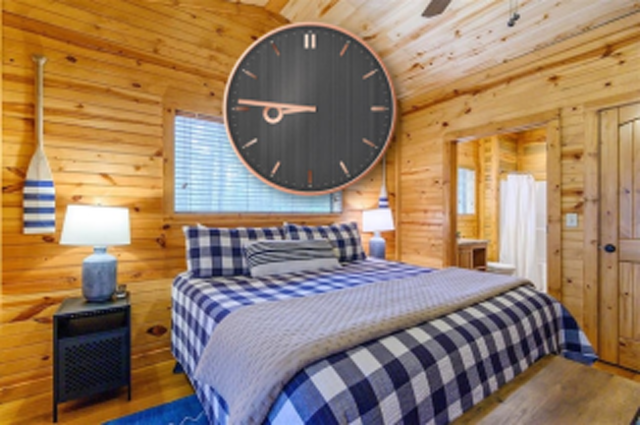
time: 8:46
